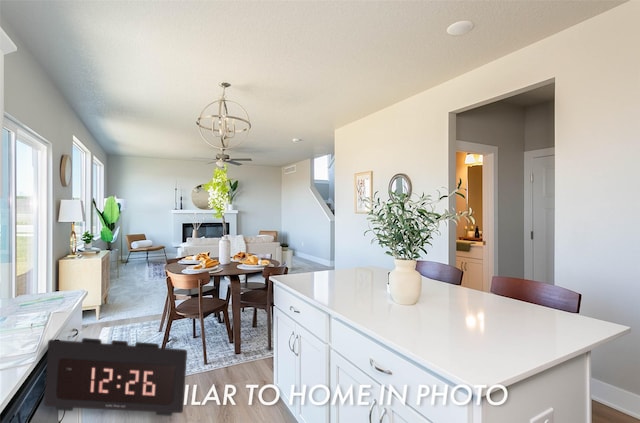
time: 12:26
